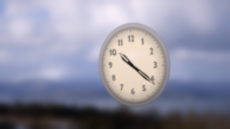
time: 10:21
